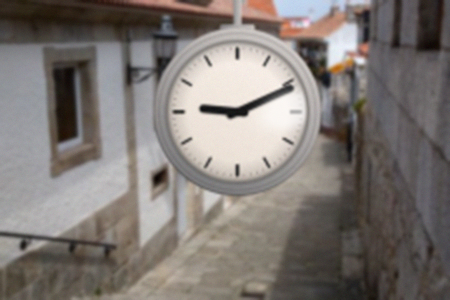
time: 9:11
